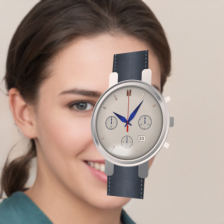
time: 10:06
